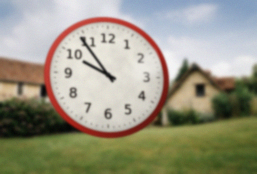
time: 9:54
